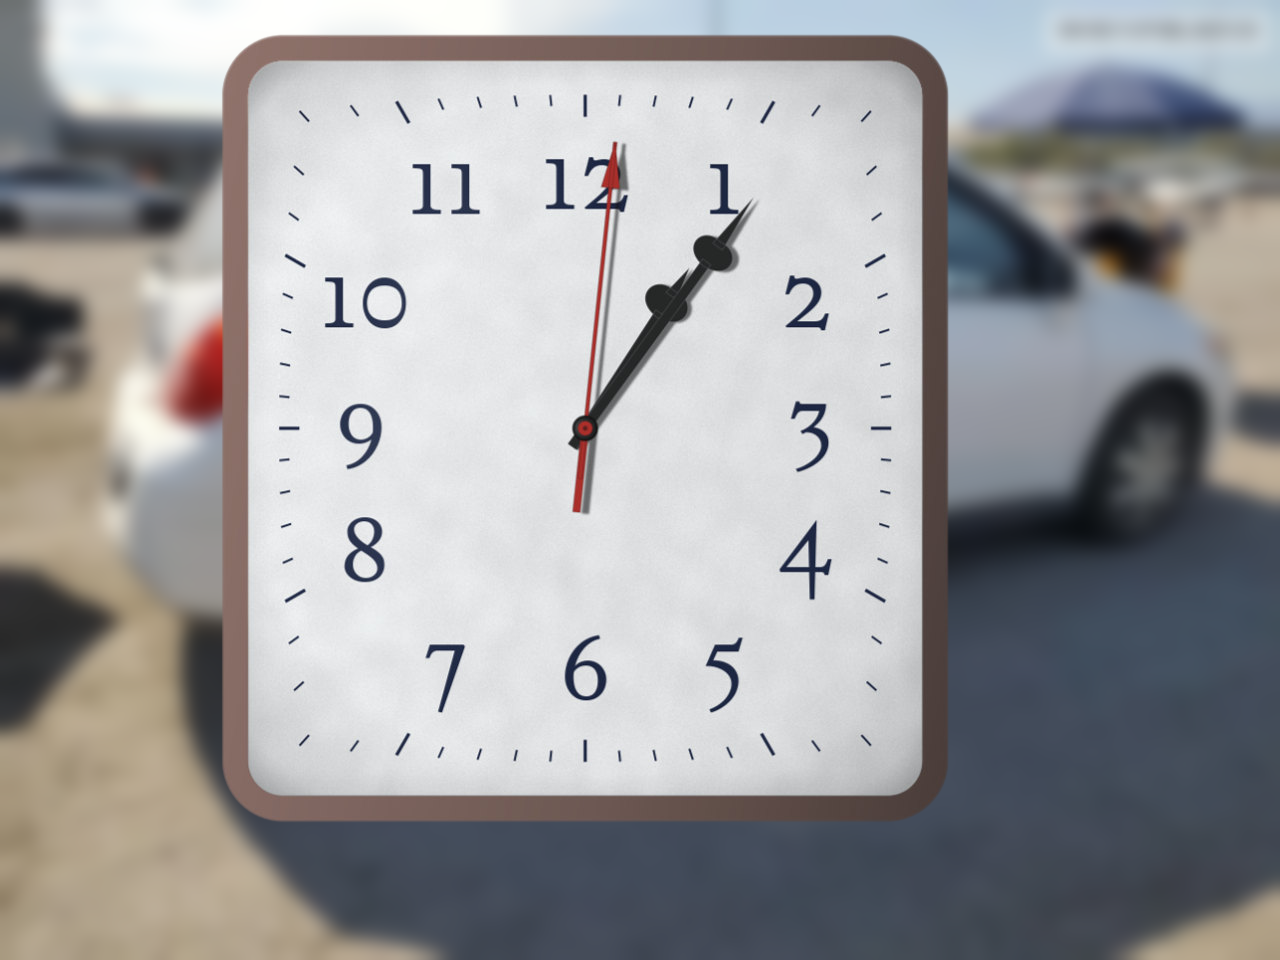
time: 1:06:01
